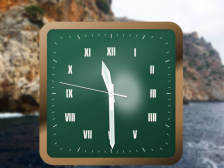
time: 11:29:47
